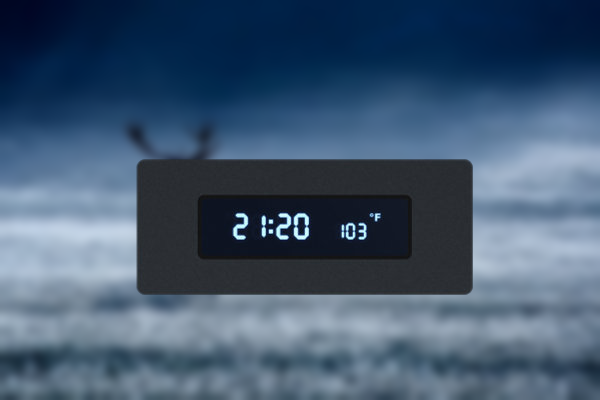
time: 21:20
